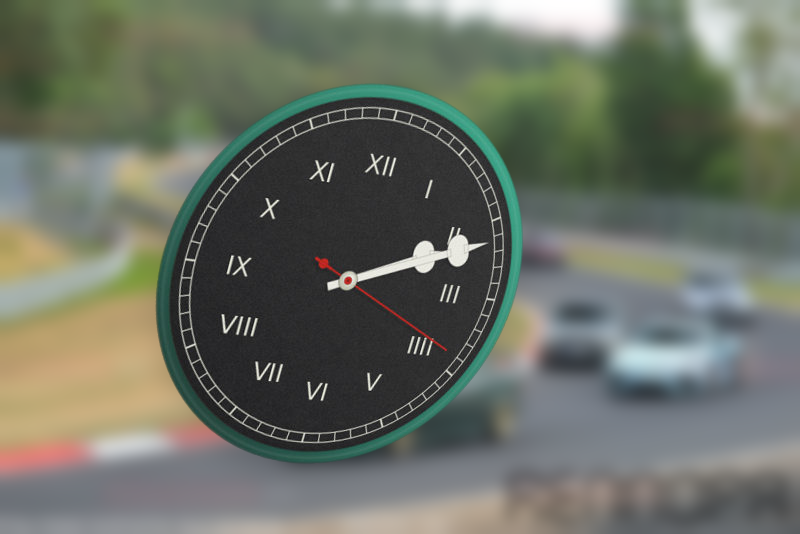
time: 2:11:19
